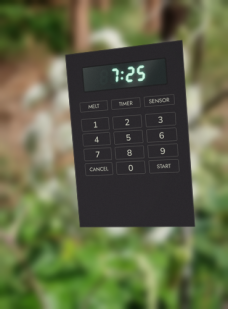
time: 7:25
